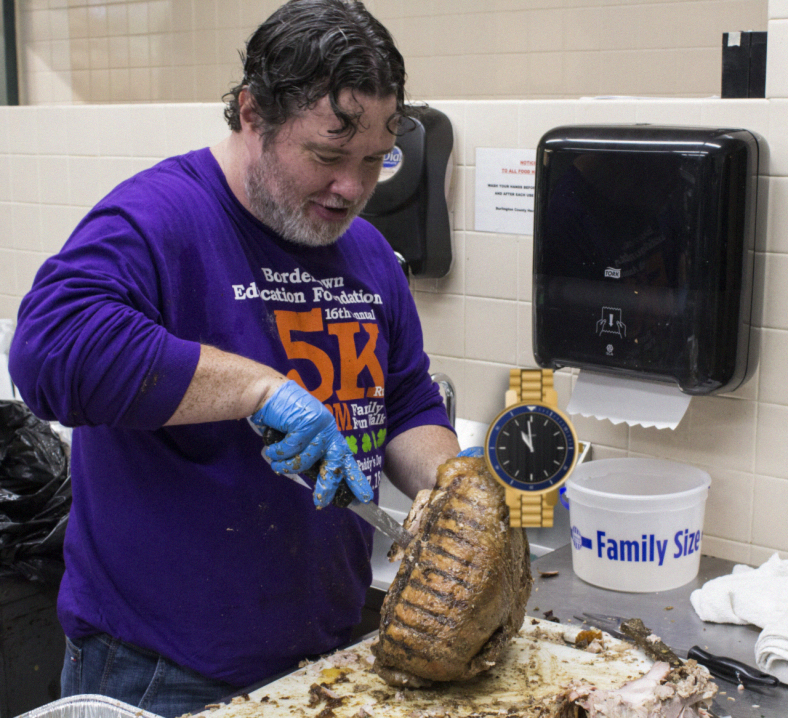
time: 10:59
